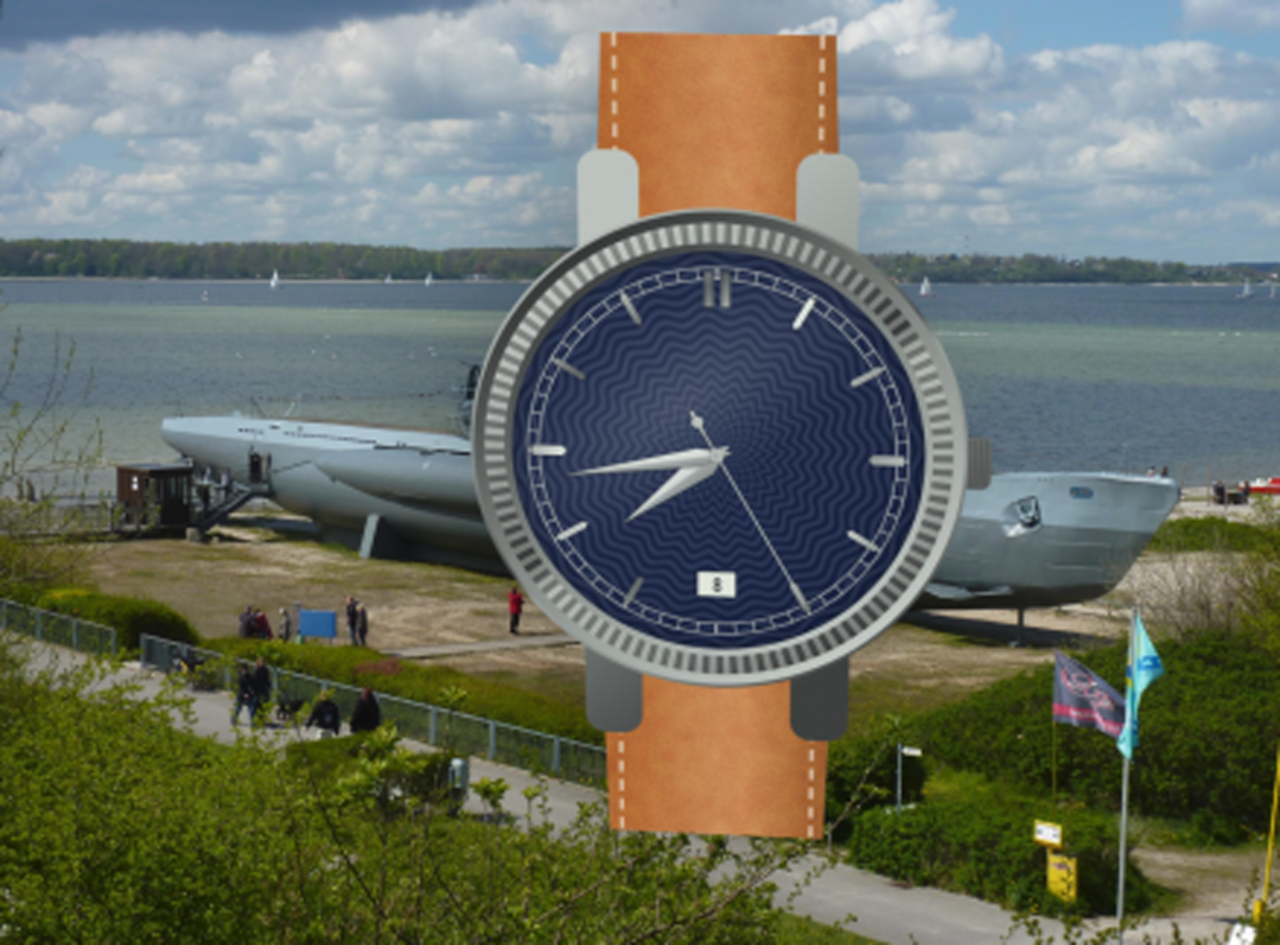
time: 7:43:25
